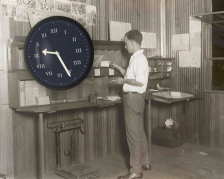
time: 9:26
